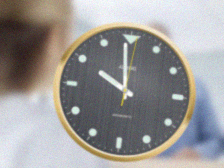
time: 9:59:01
